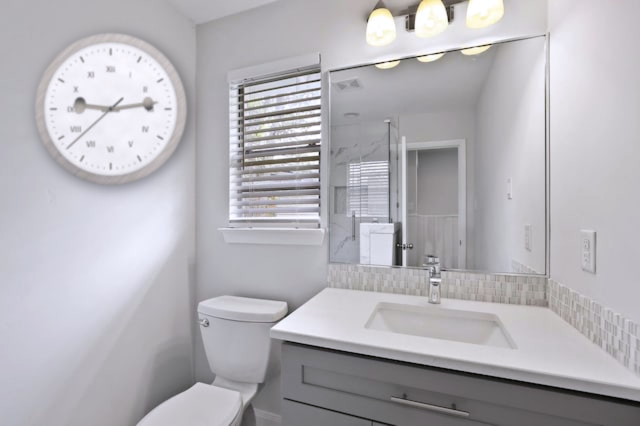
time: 9:13:38
